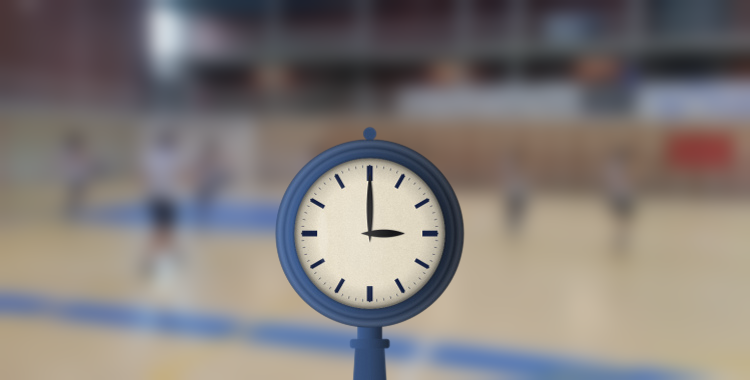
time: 3:00
